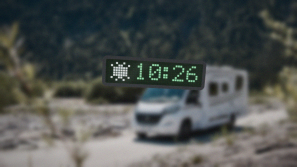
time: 10:26
